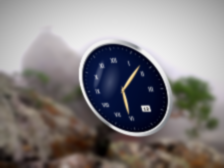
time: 6:08
